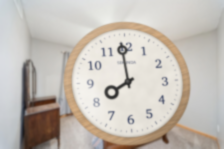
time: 7:59
